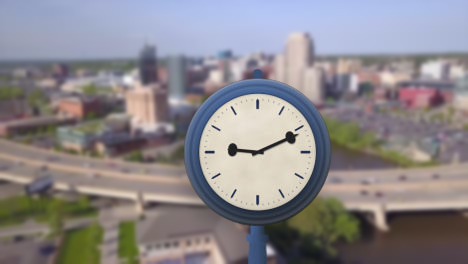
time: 9:11
